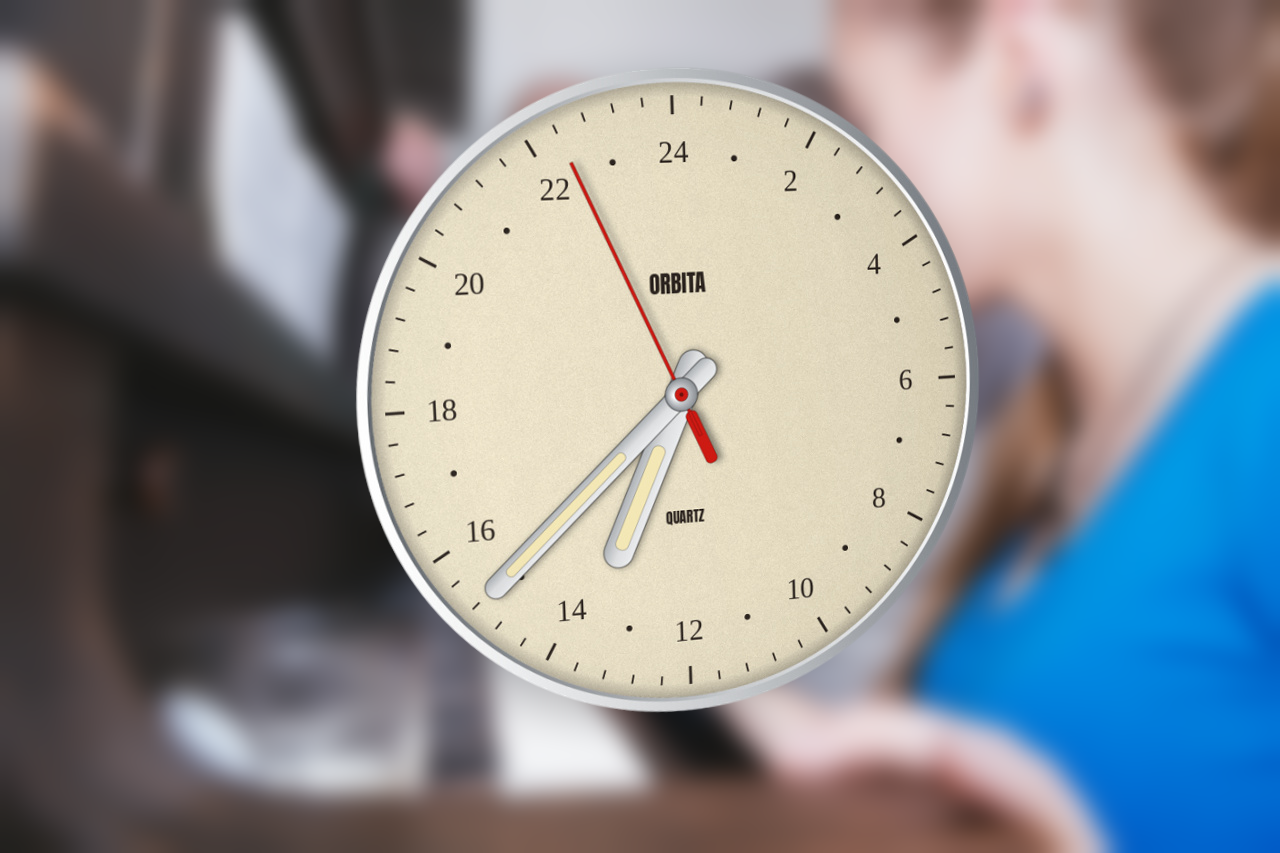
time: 13:37:56
